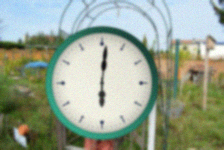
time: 6:01
